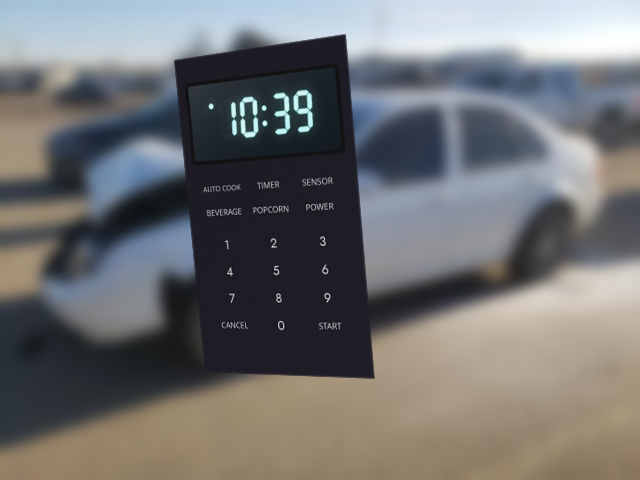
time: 10:39
